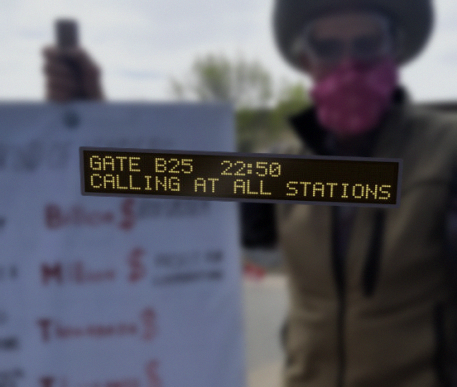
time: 22:50
